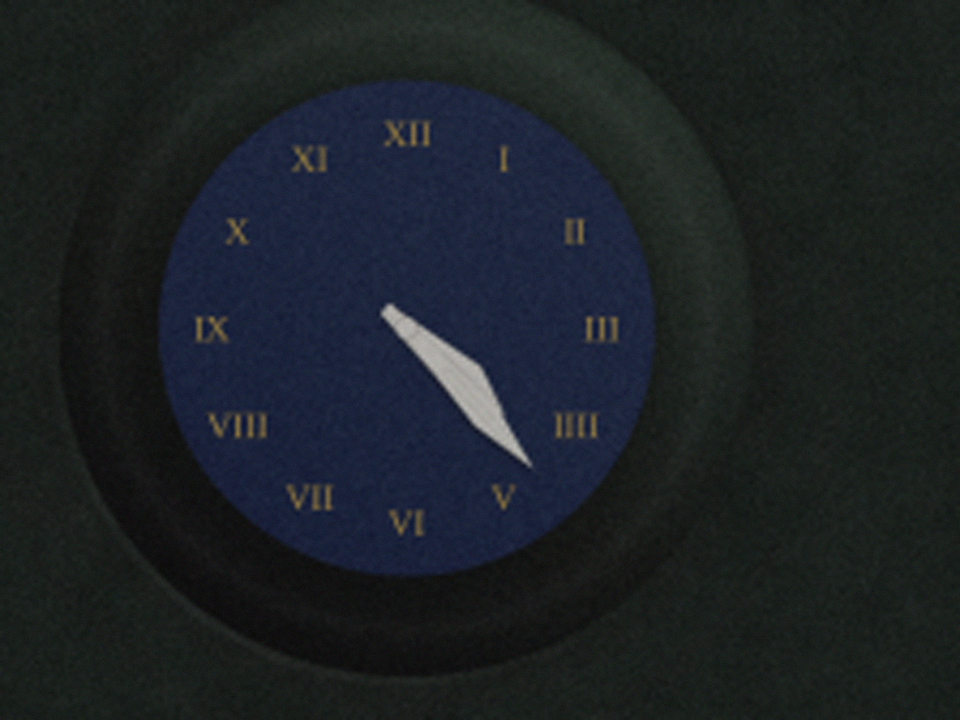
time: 4:23
